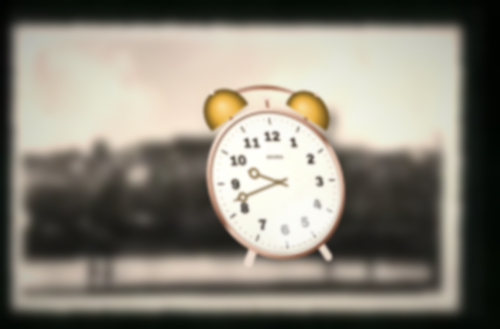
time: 9:42
